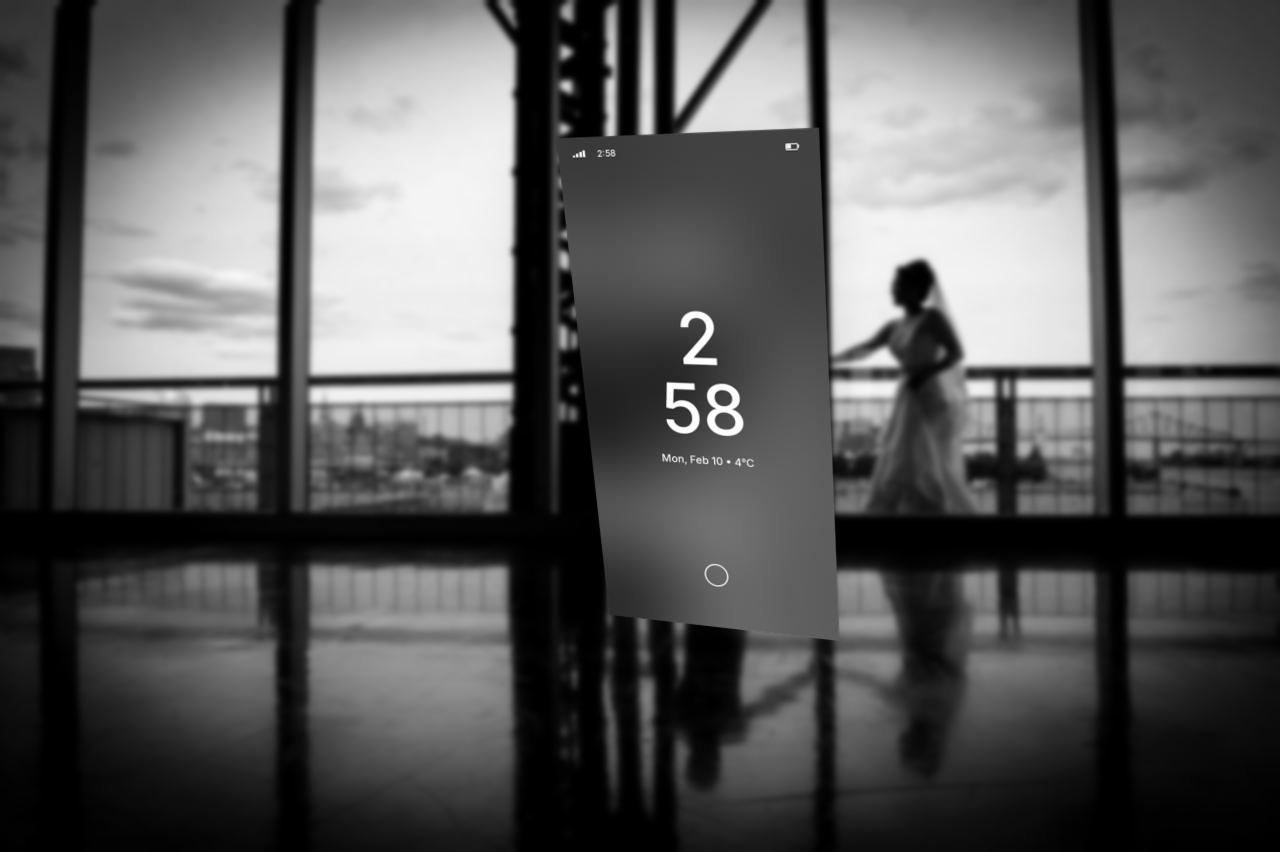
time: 2:58
